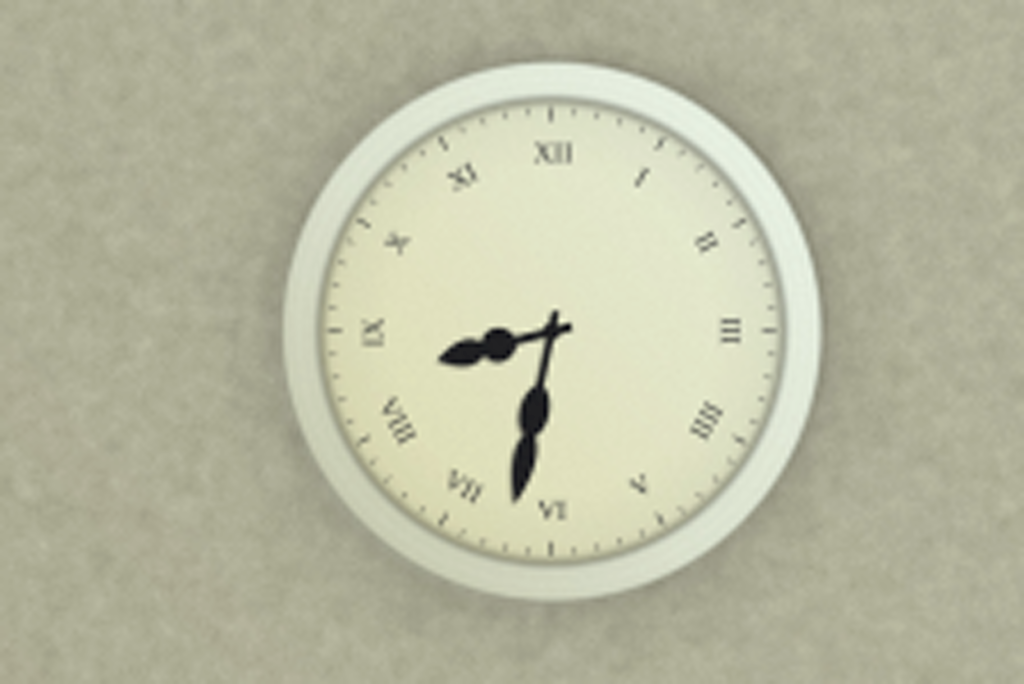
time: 8:32
